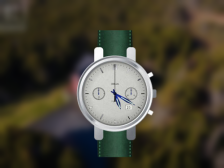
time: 5:20
